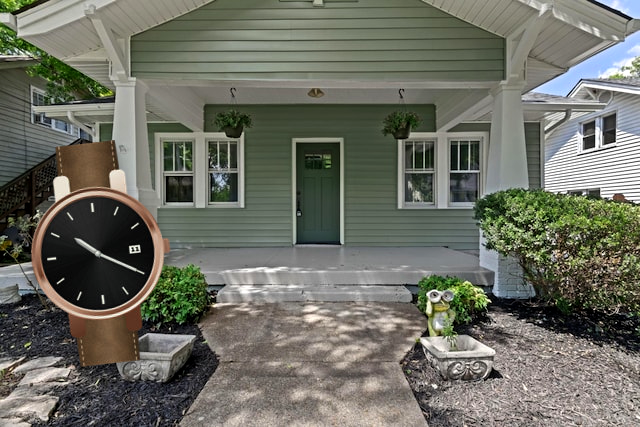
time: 10:20
